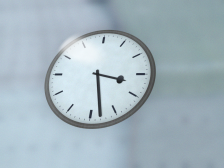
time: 3:28
